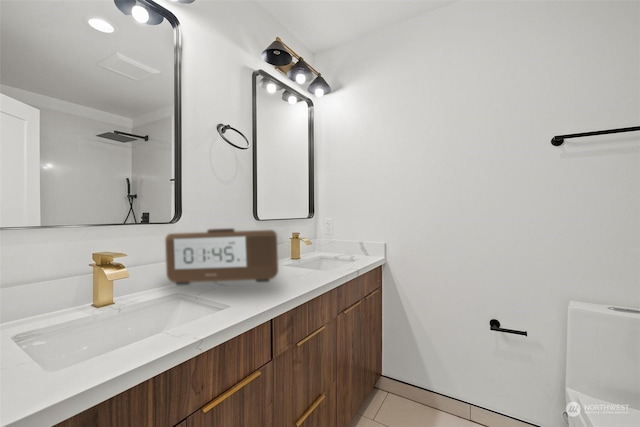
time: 1:45
